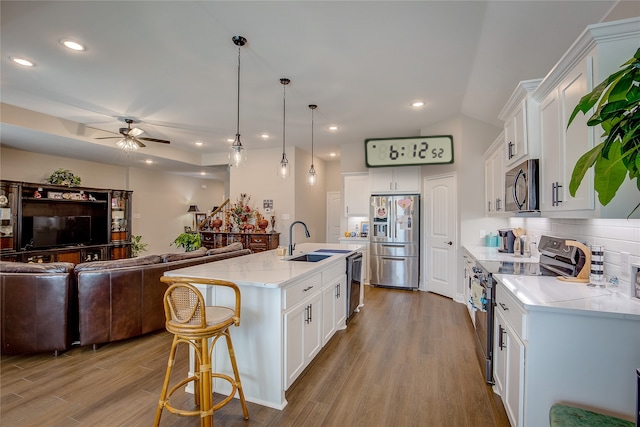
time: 6:12:52
